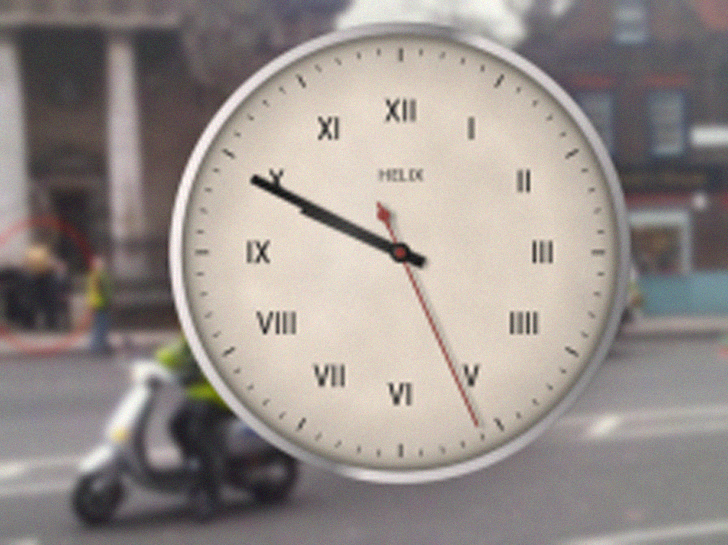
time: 9:49:26
